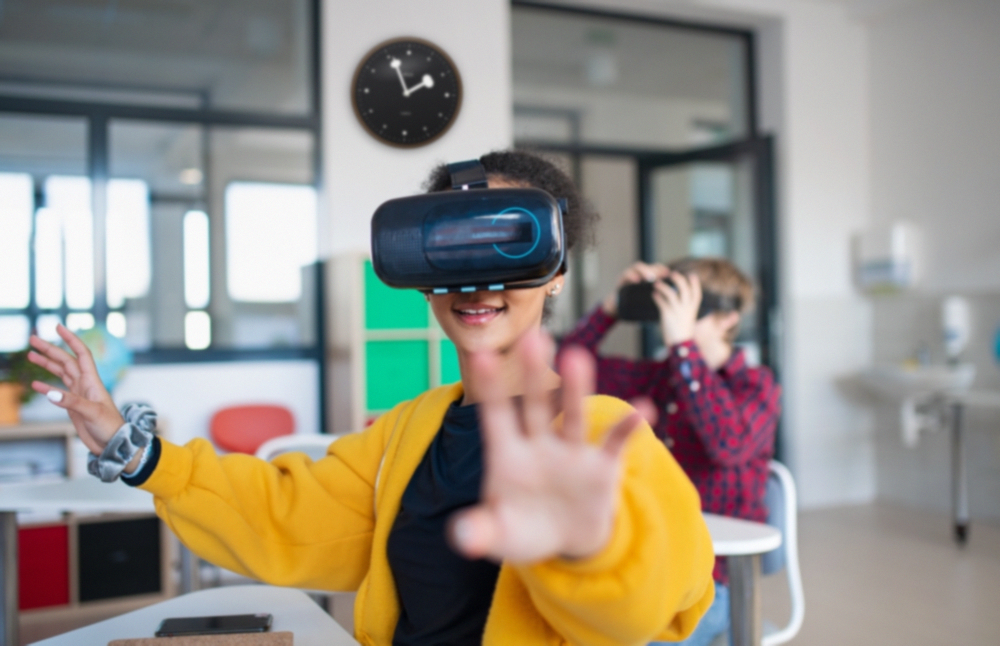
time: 1:56
